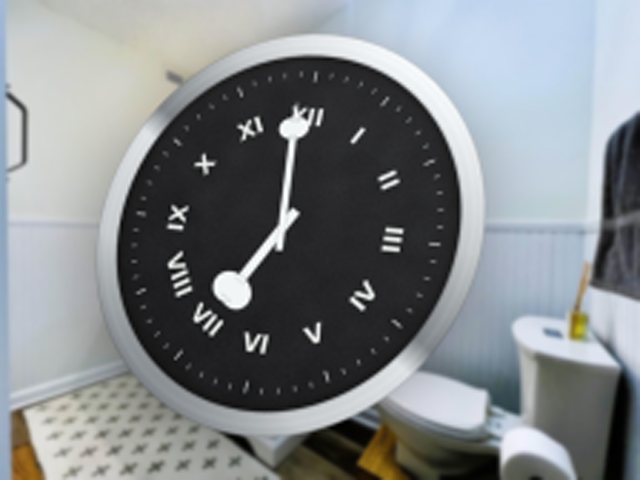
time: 6:59
